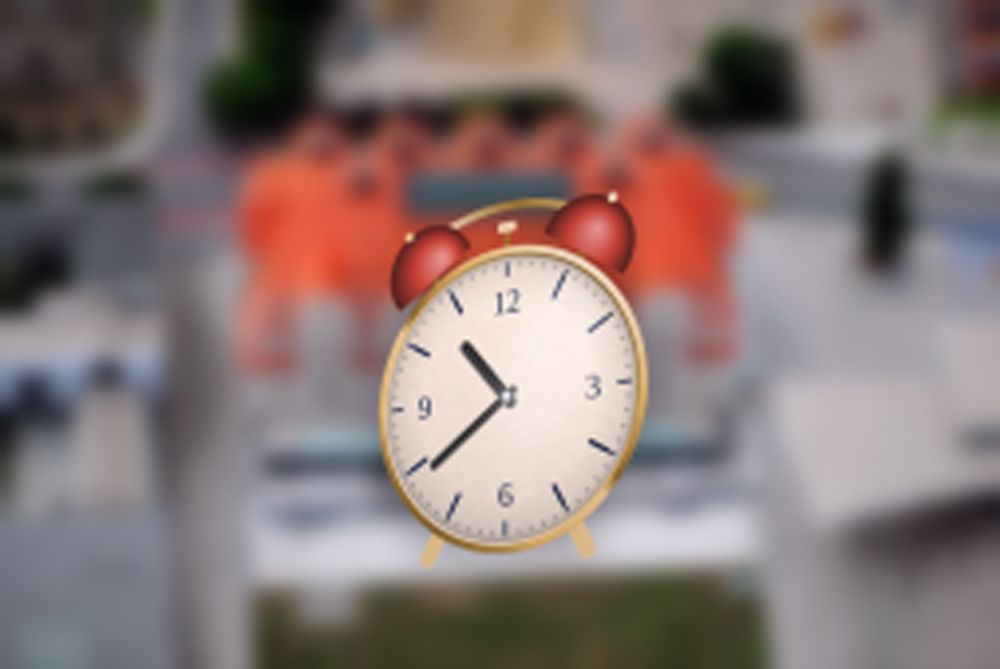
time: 10:39
